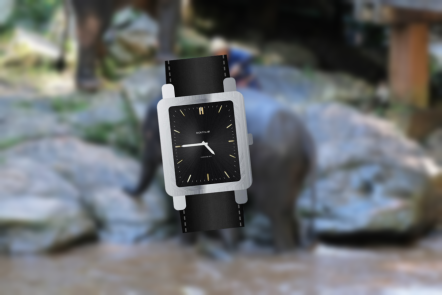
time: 4:45
